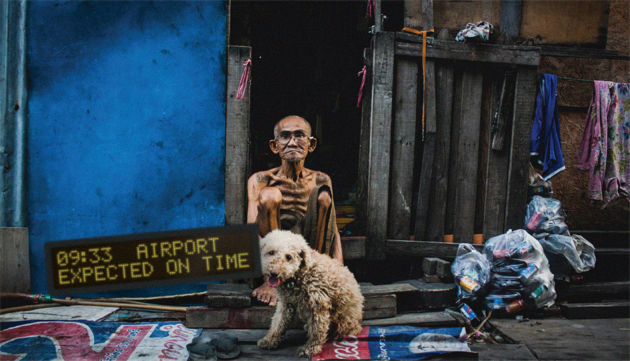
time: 9:33
